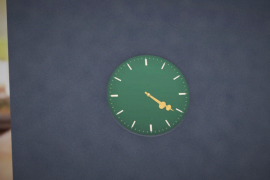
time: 4:21
